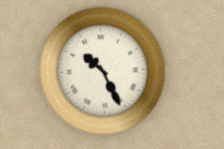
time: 10:26
